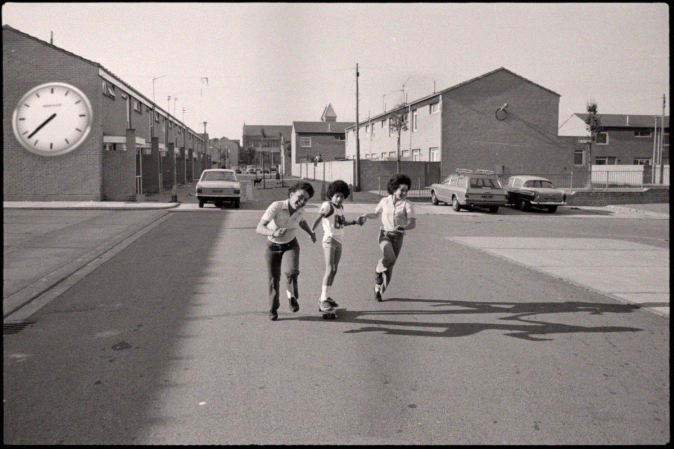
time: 7:38
